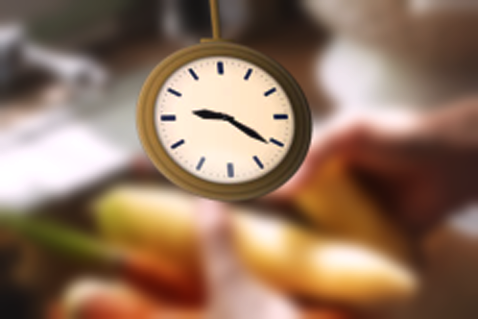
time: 9:21
